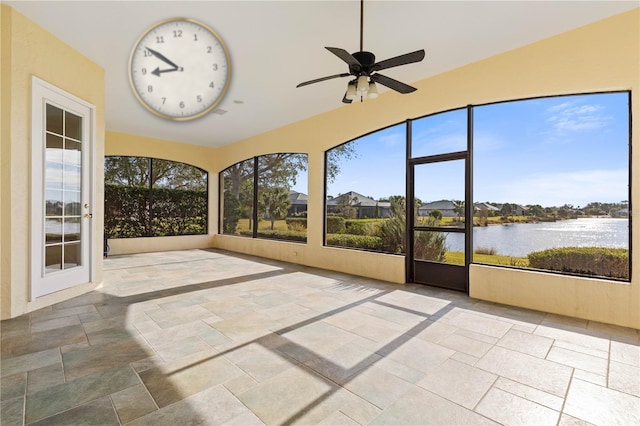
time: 8:51
